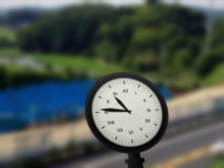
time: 10:46
